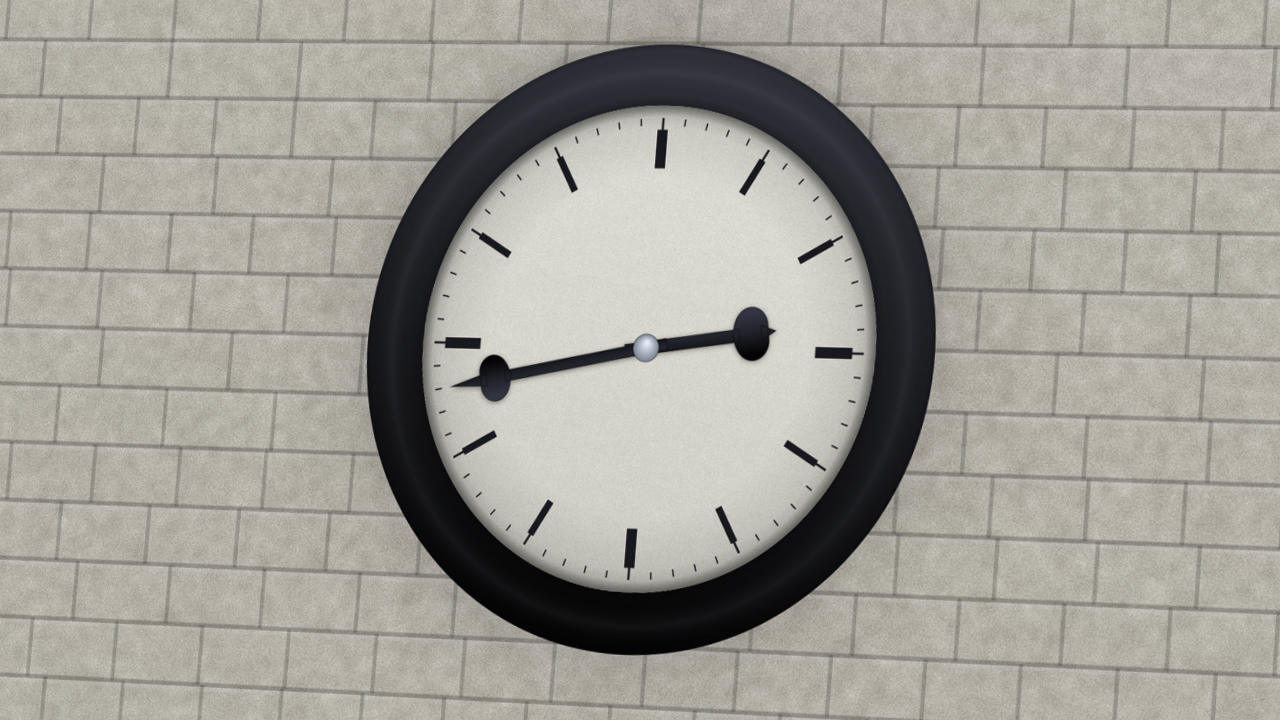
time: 2:43
